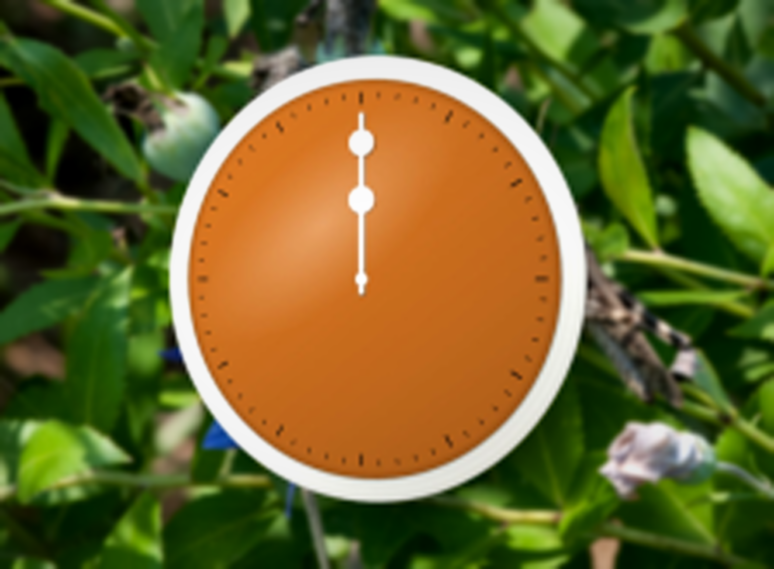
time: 12:00
